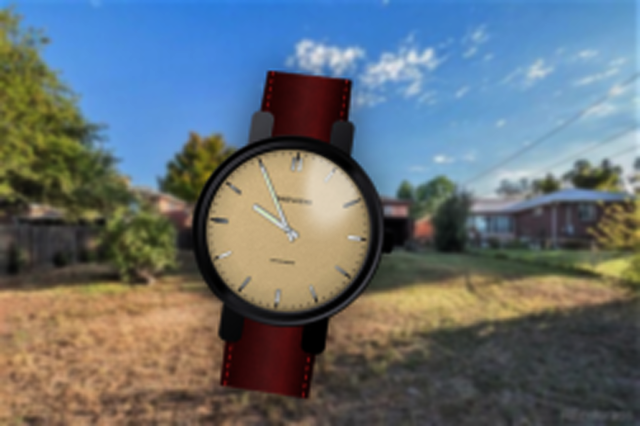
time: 9:55
